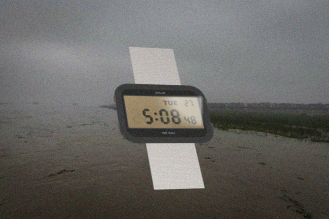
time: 5:08:48
